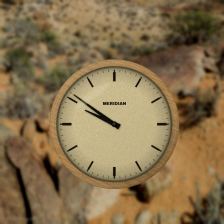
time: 9:51
